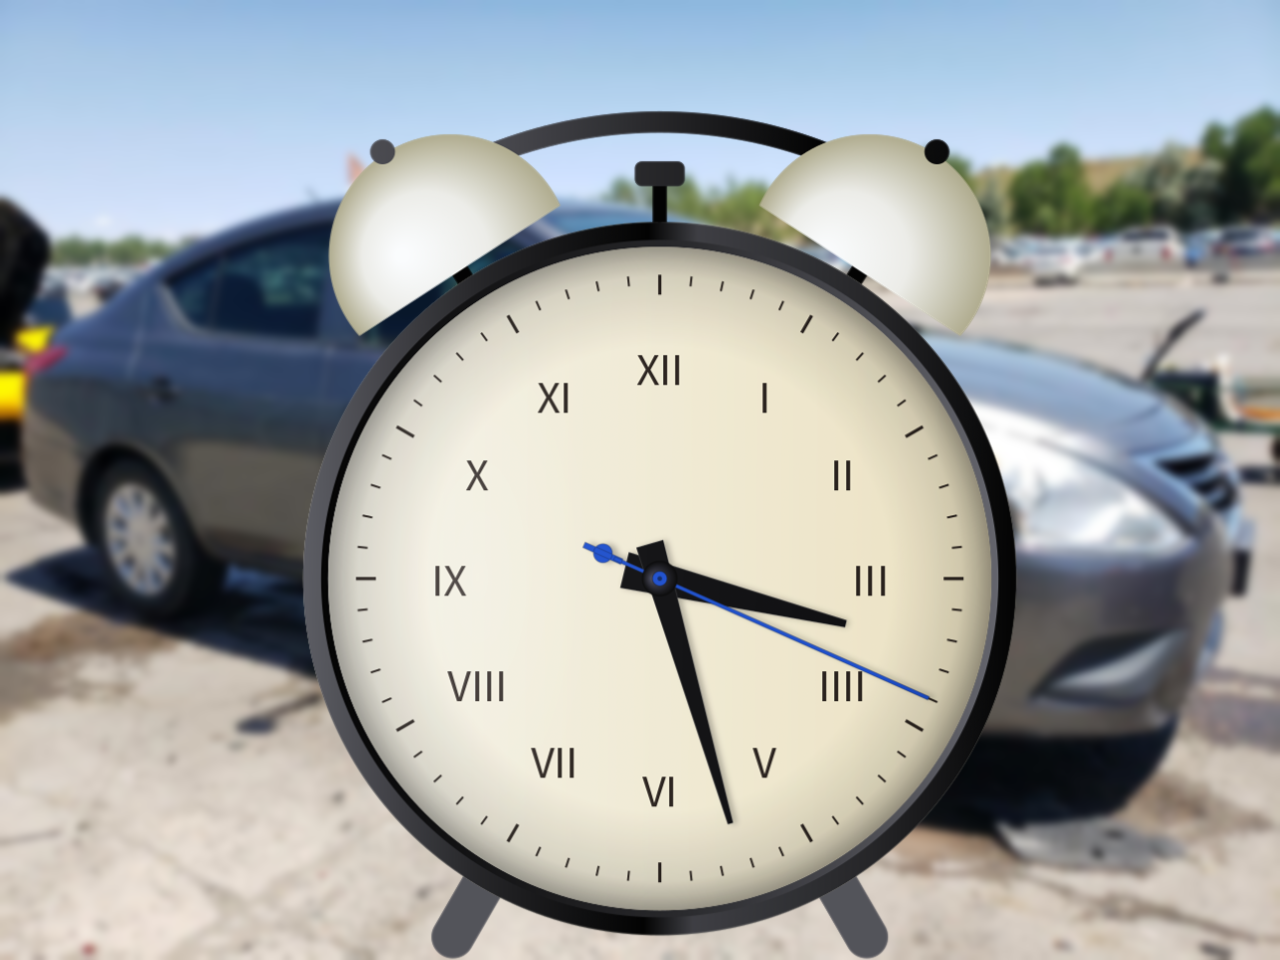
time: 3:27:19
